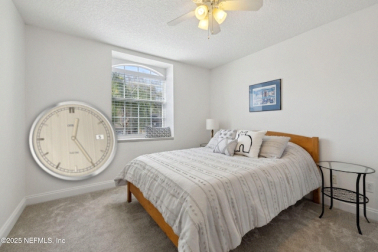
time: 12:25
